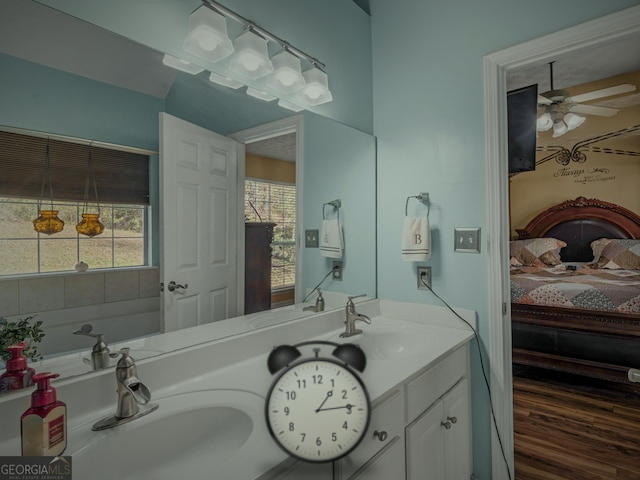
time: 1:14
